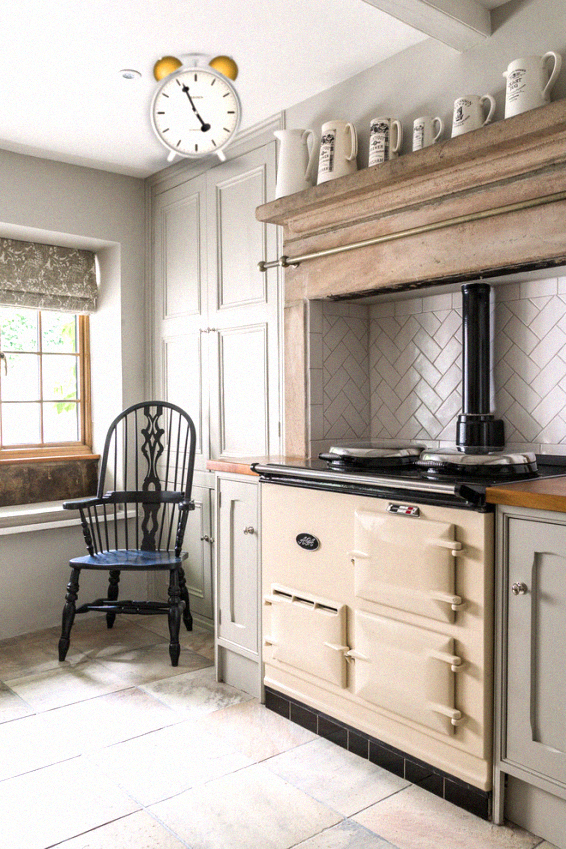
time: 4:56
